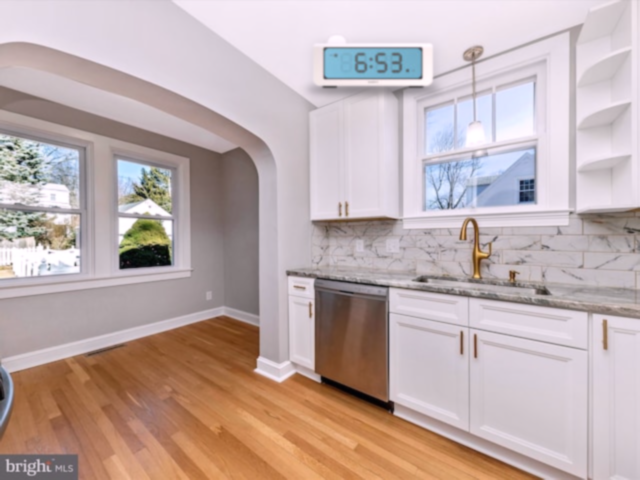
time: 6:53
